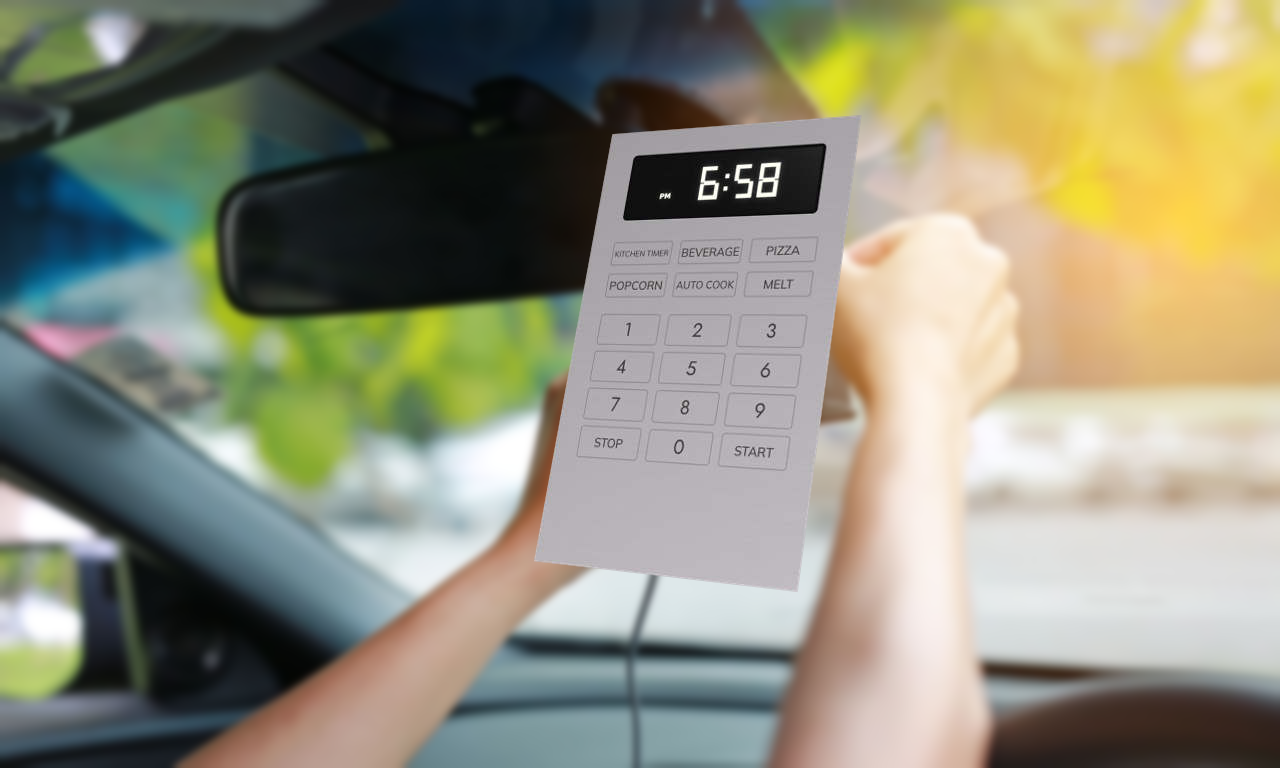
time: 6:58
